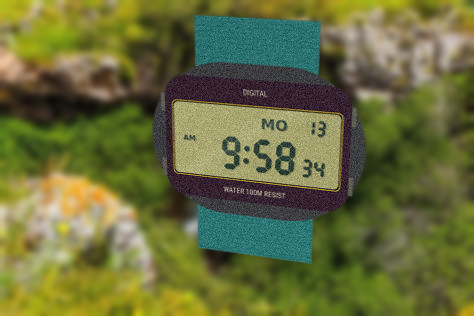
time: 9:58:34
